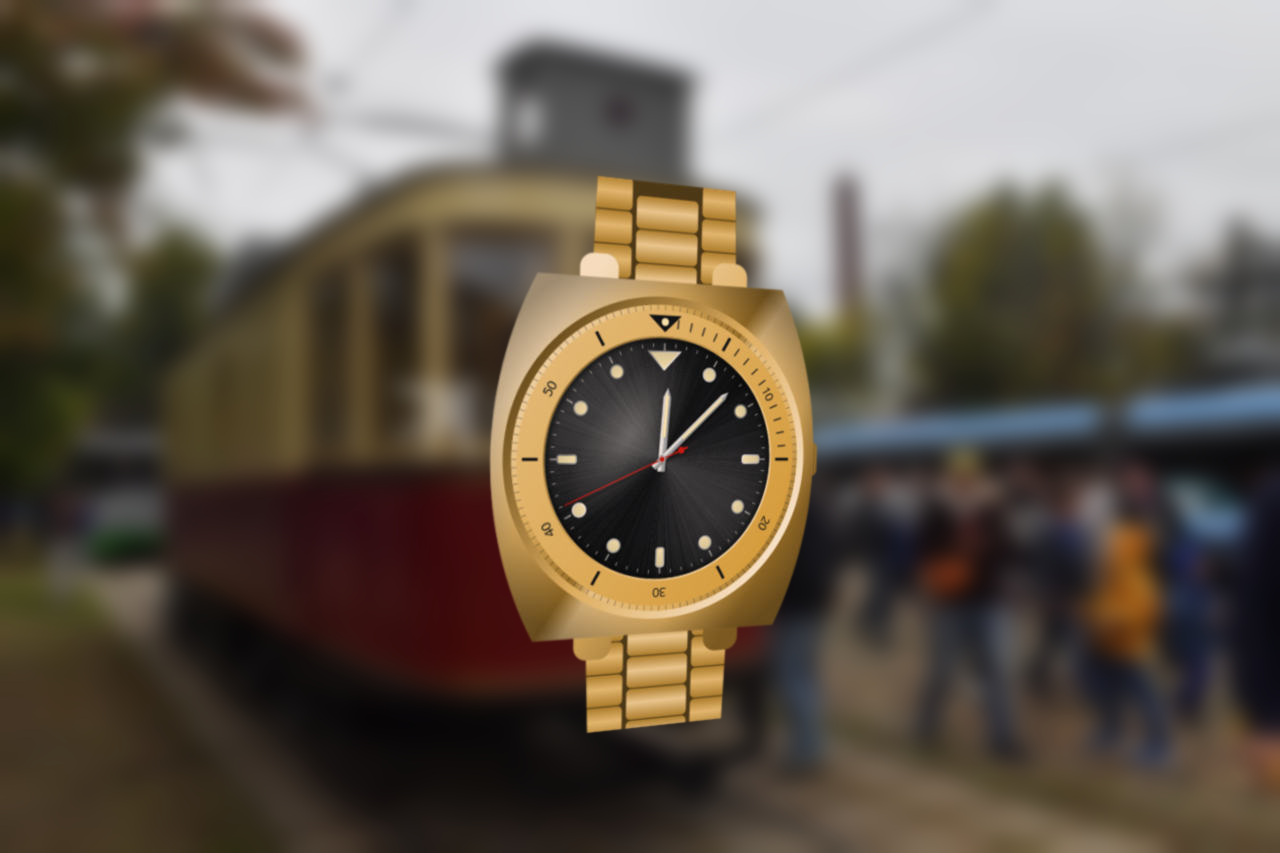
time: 12:07:41
